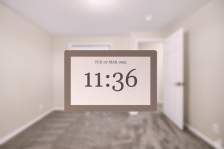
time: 11:36
